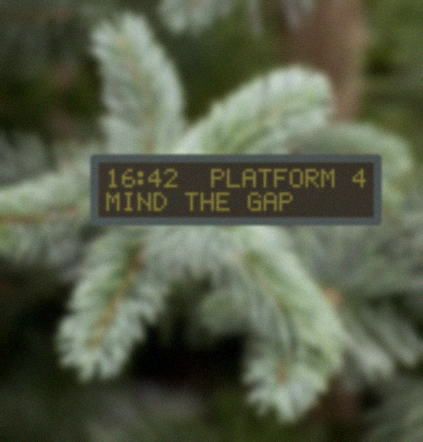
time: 16:42
